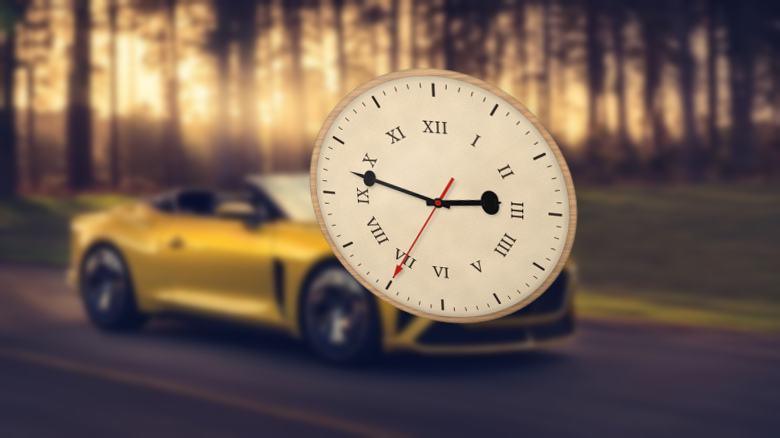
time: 2:47:35
